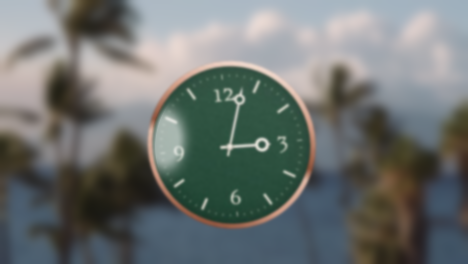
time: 3:03
